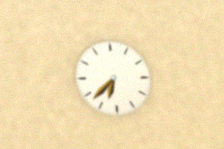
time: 6:38
